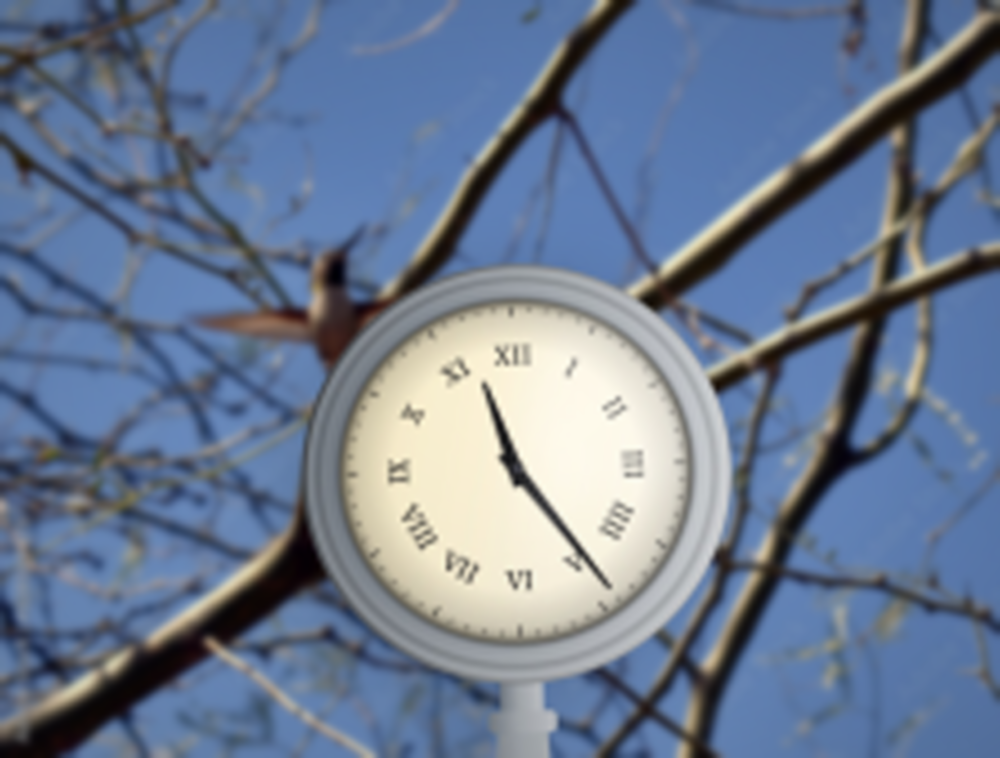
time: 11:24
